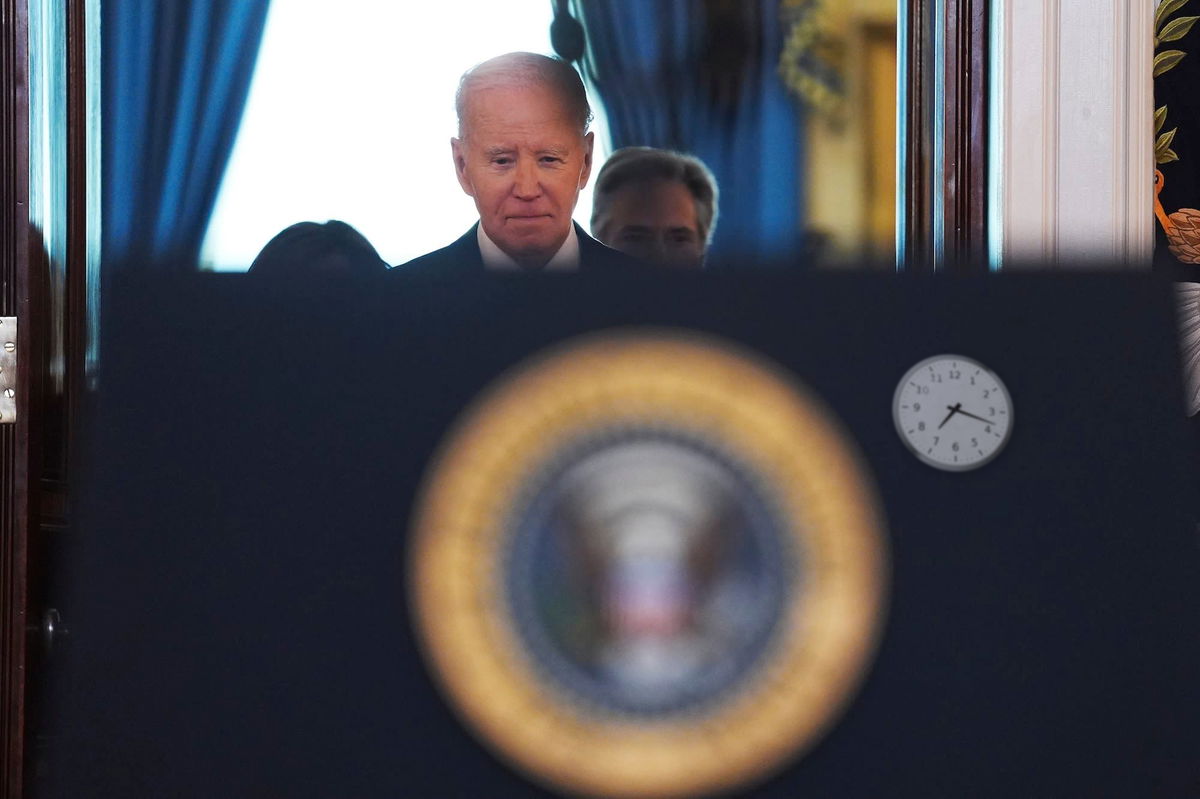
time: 7:18
